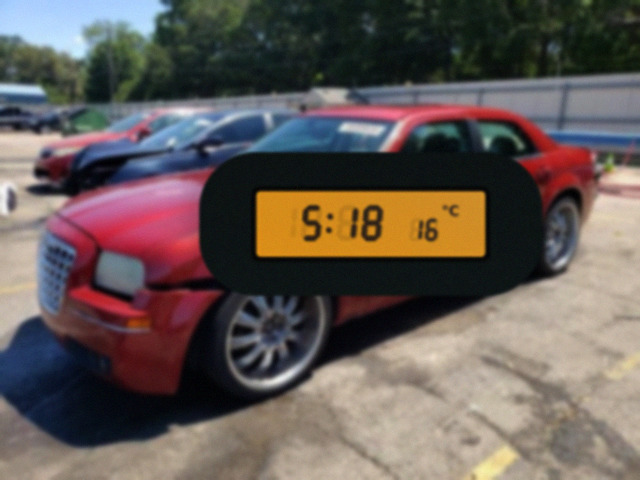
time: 5:18
